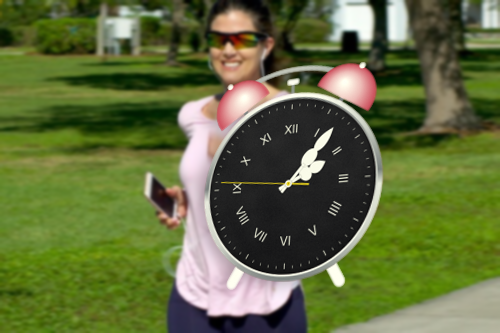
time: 2:06:46
